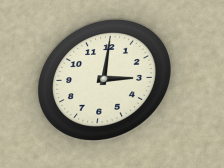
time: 3:00
